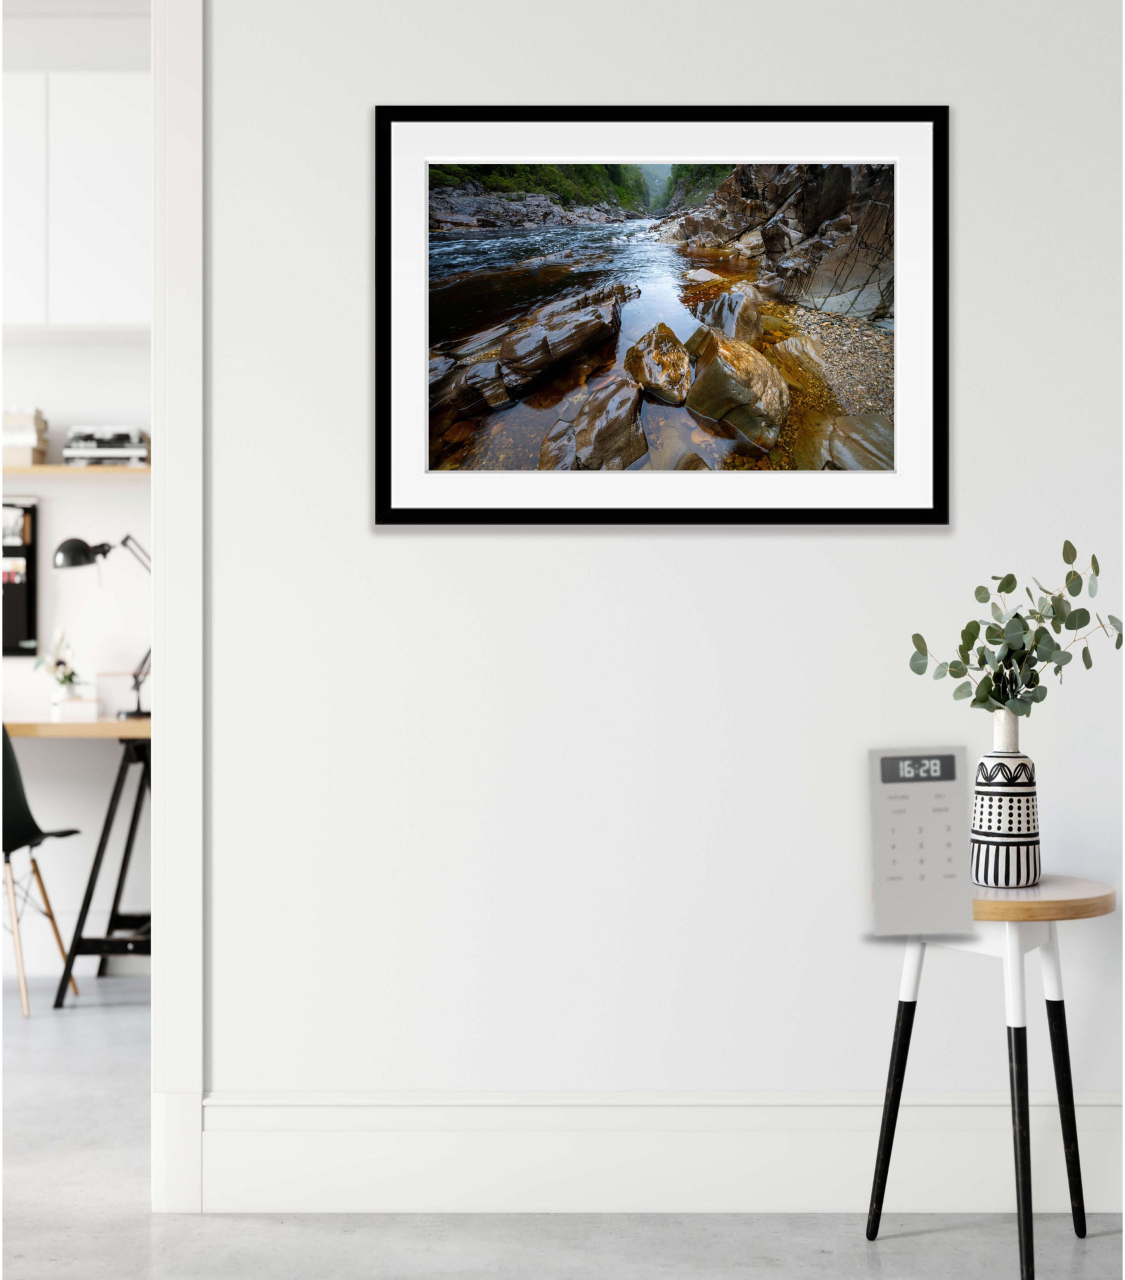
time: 16:28
